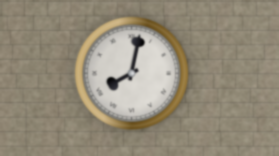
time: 8:02
